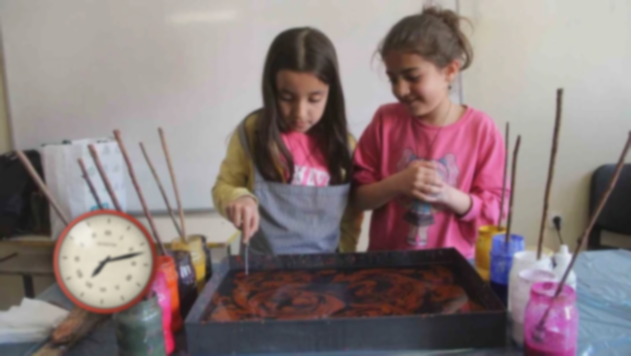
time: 7:12
